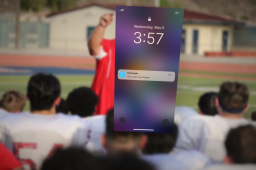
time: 3:57
